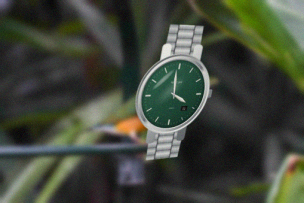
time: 3:59
